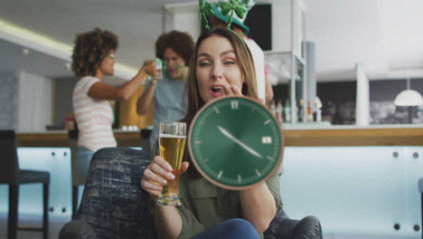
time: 10:21
